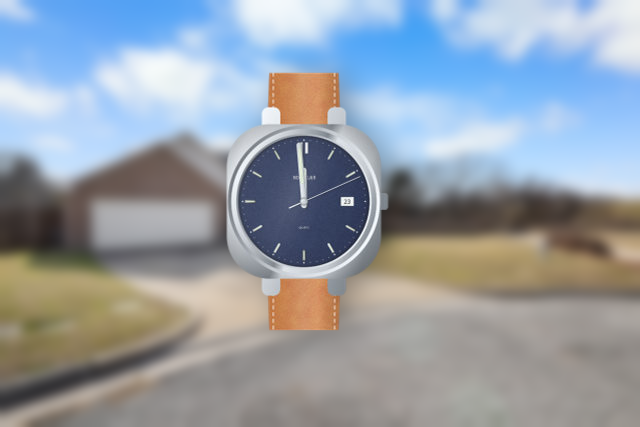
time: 11:59:11
